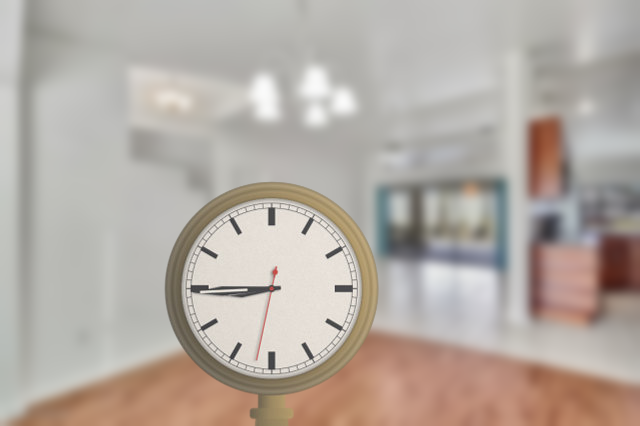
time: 8:44:32
